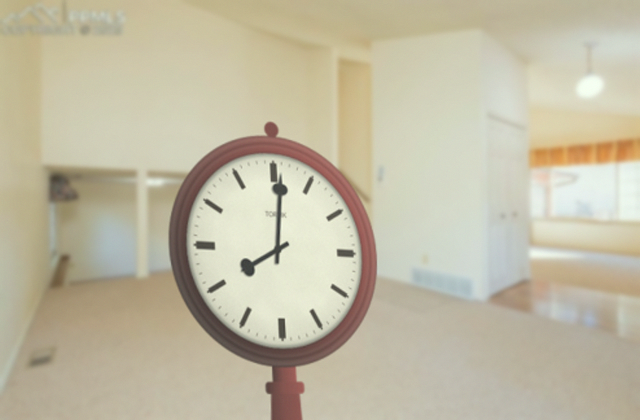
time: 8:01
